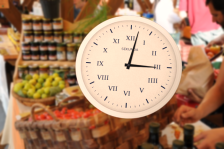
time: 3:02
